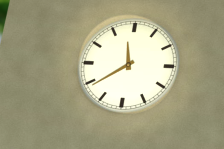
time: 11:39
